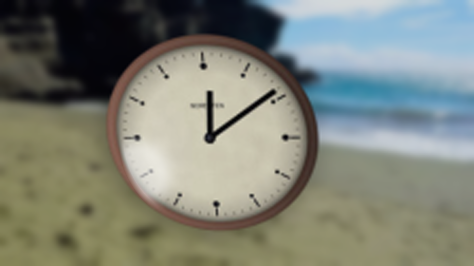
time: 12:09
